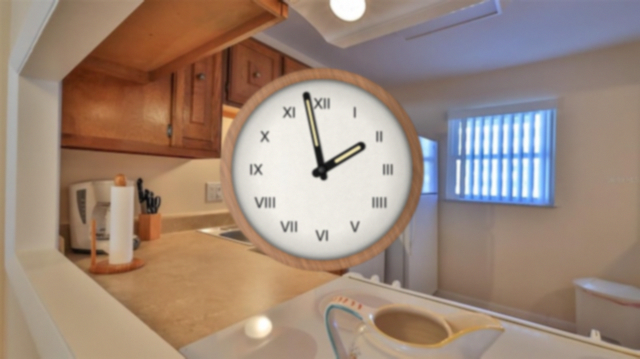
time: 1:58
